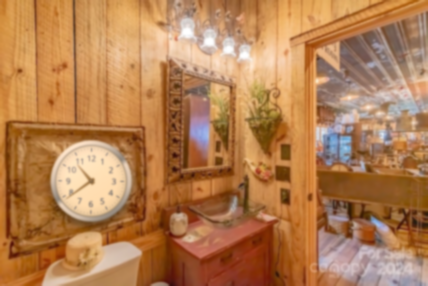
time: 10:39
